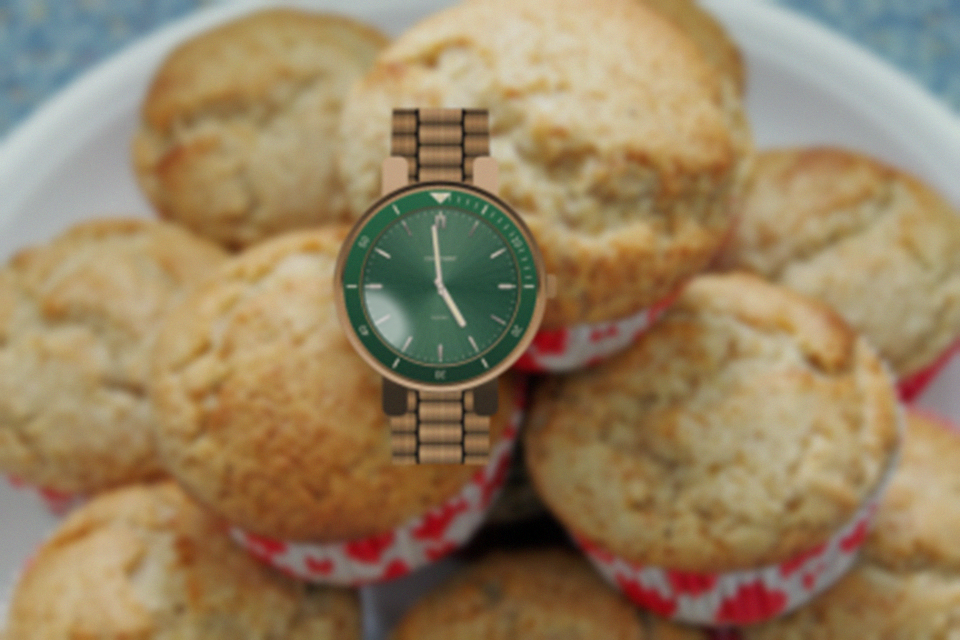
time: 4:59
